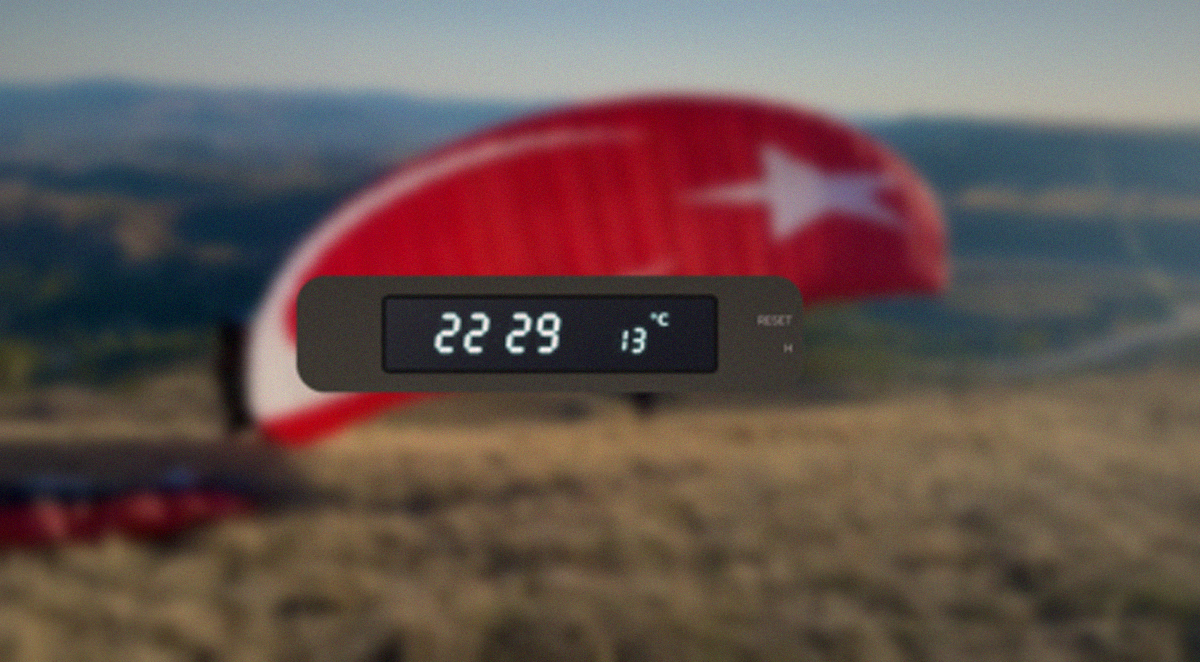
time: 22:29
